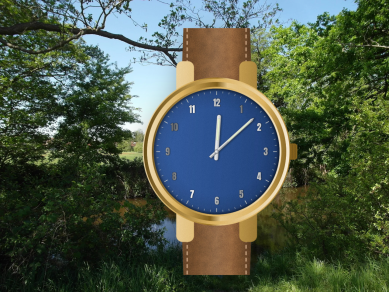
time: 12:08
